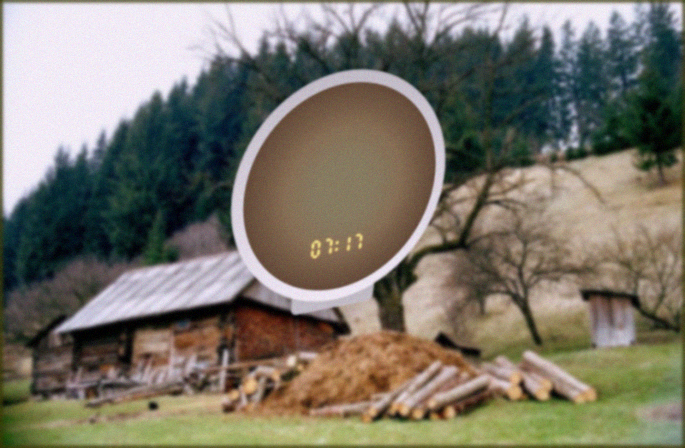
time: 7:17
